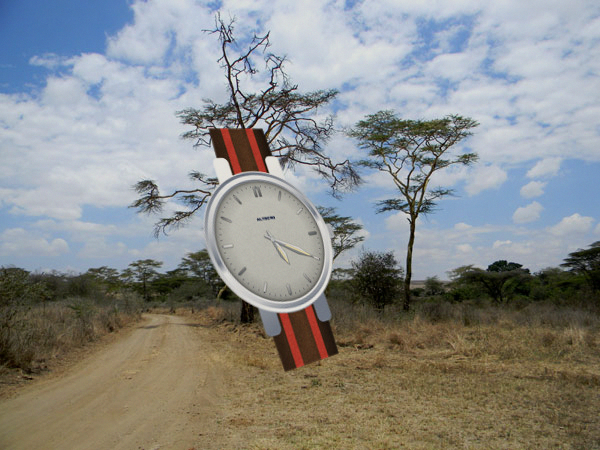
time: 5:20
